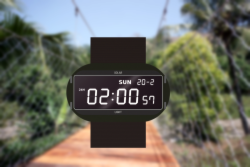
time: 2:00:57
